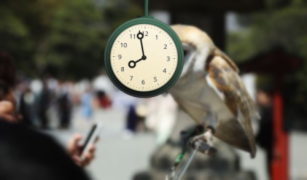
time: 7:58
